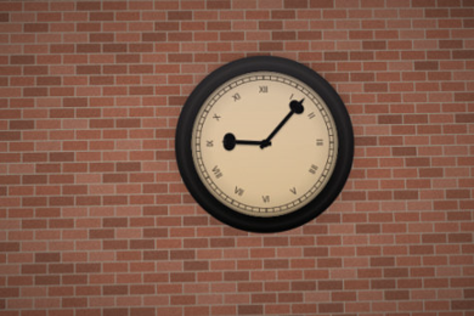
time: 9:07
